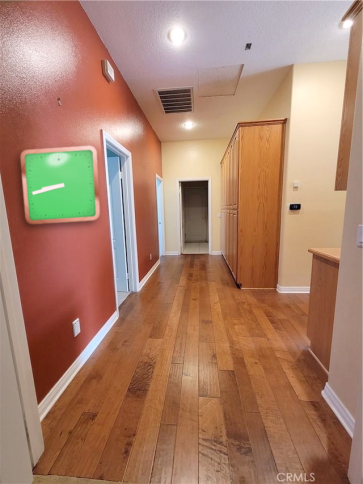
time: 8:43
